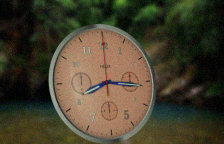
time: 8:16
